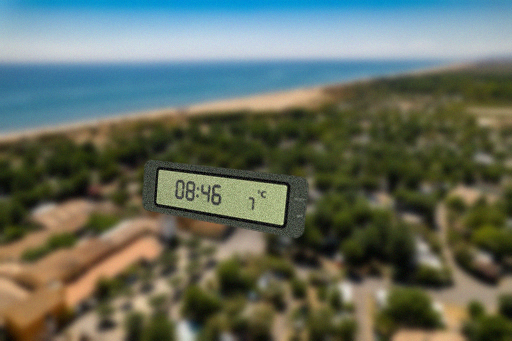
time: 8:46
